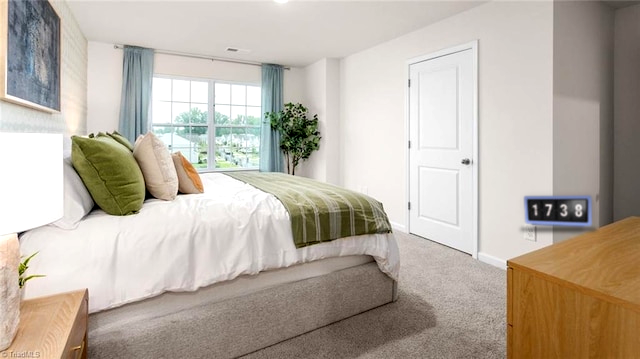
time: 17:38
